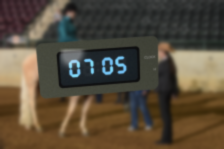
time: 7:05
